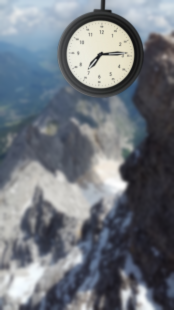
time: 7:14
